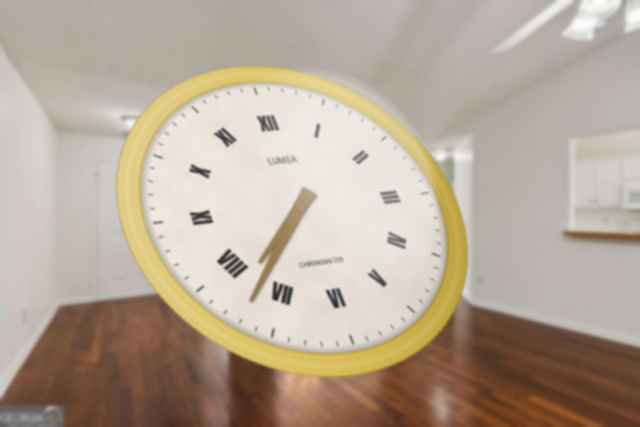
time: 7:37
